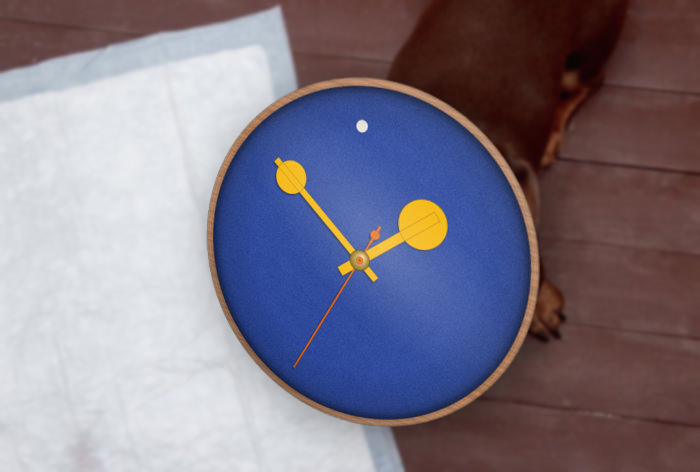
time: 1:52:35
